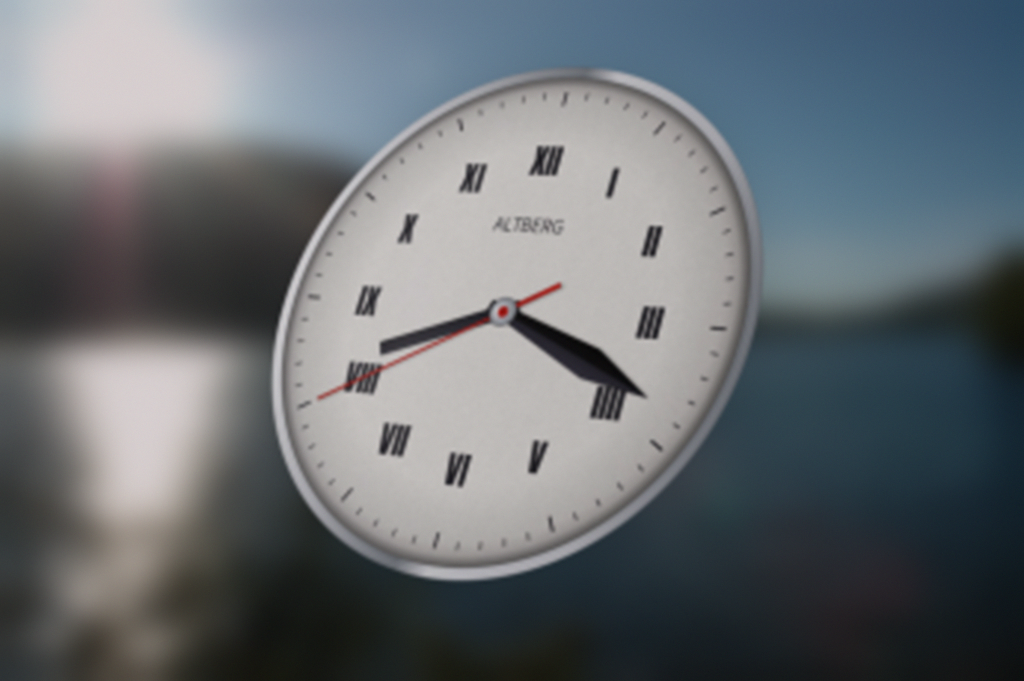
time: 8:18:40
